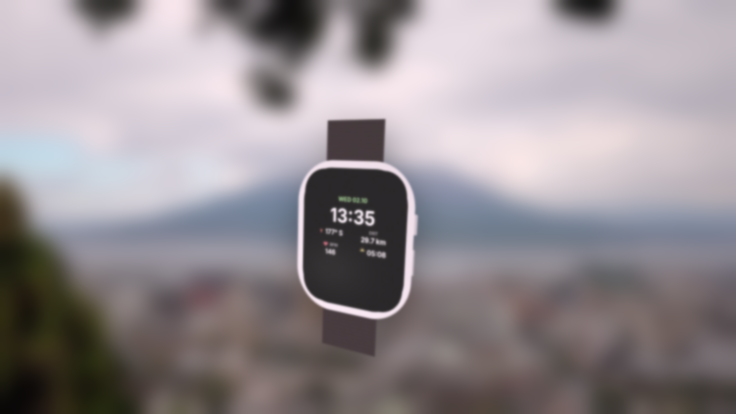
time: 13:35
